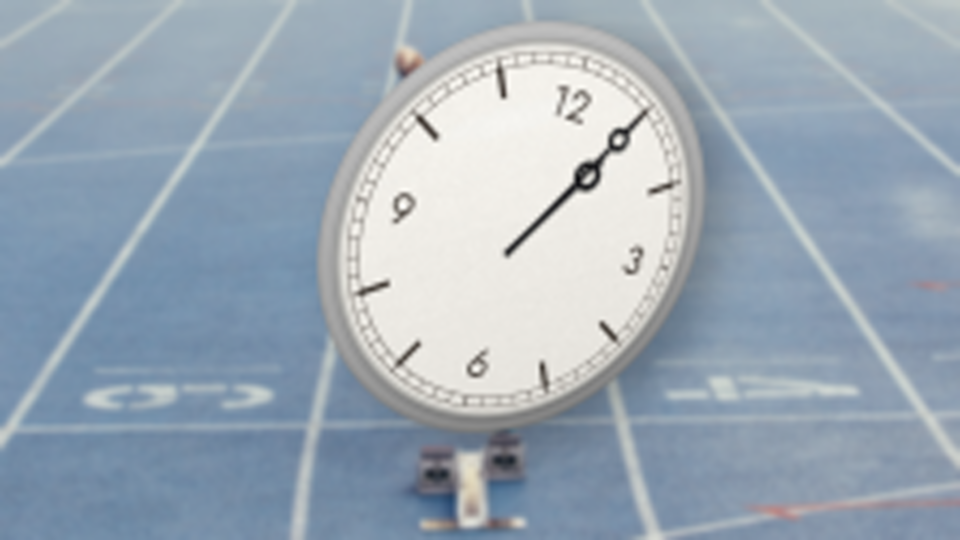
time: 1:05
